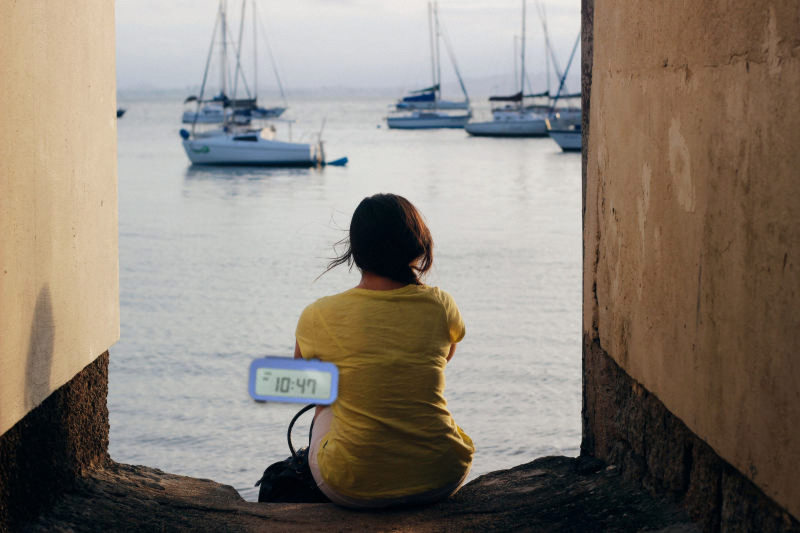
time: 10:47
